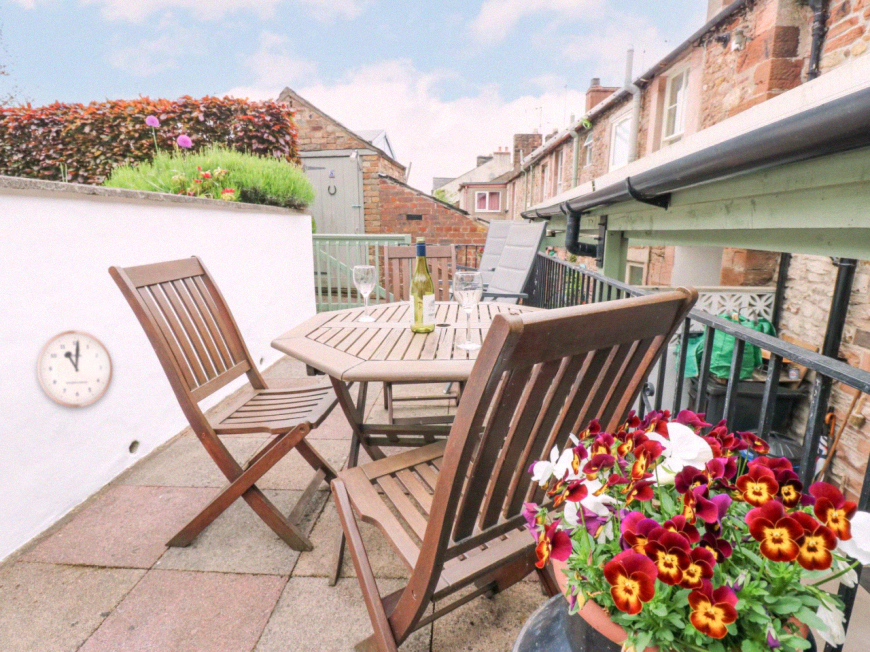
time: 11:01
